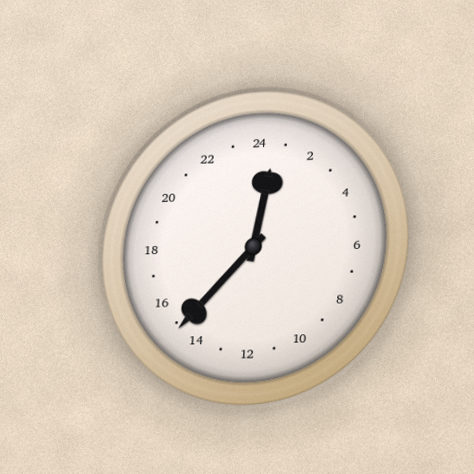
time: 0:37
